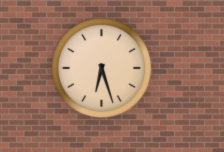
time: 6:27
